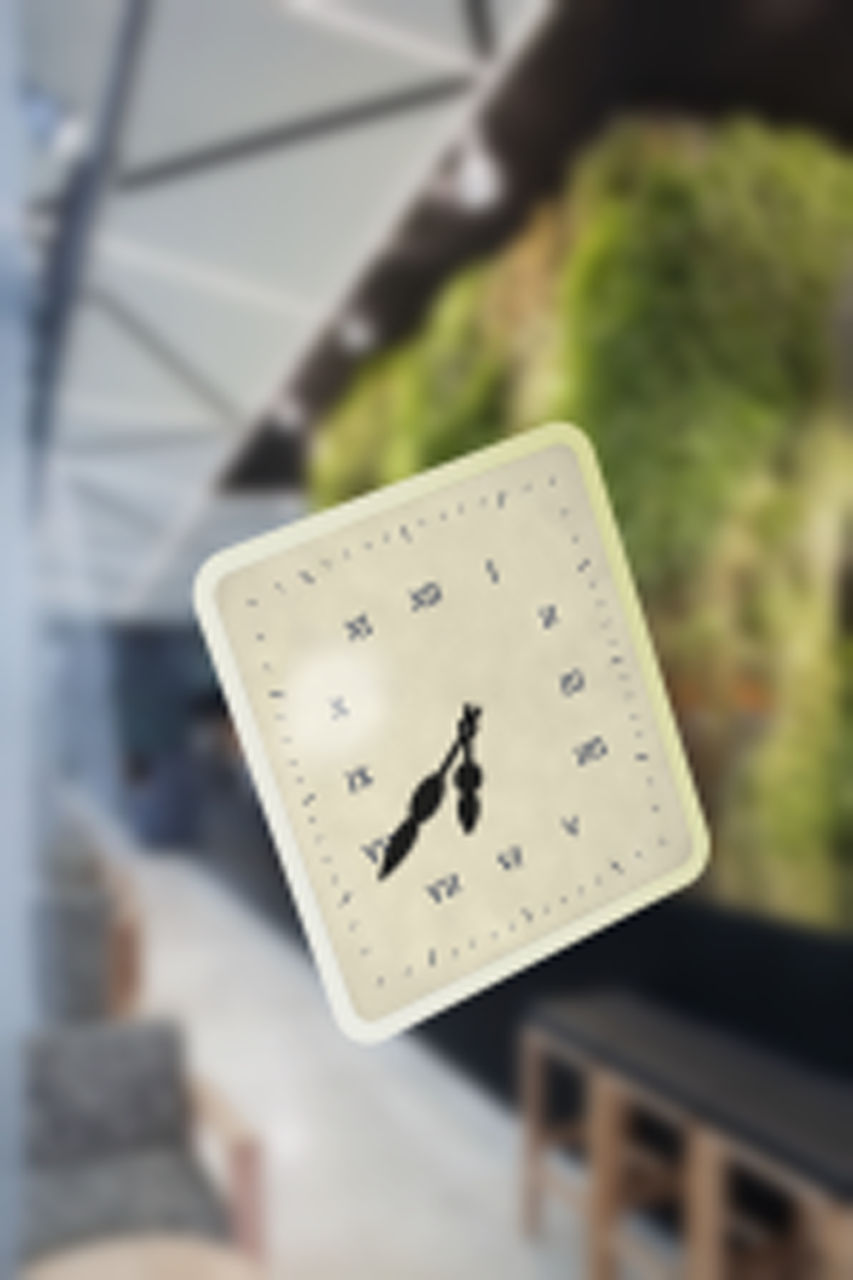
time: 6:39
